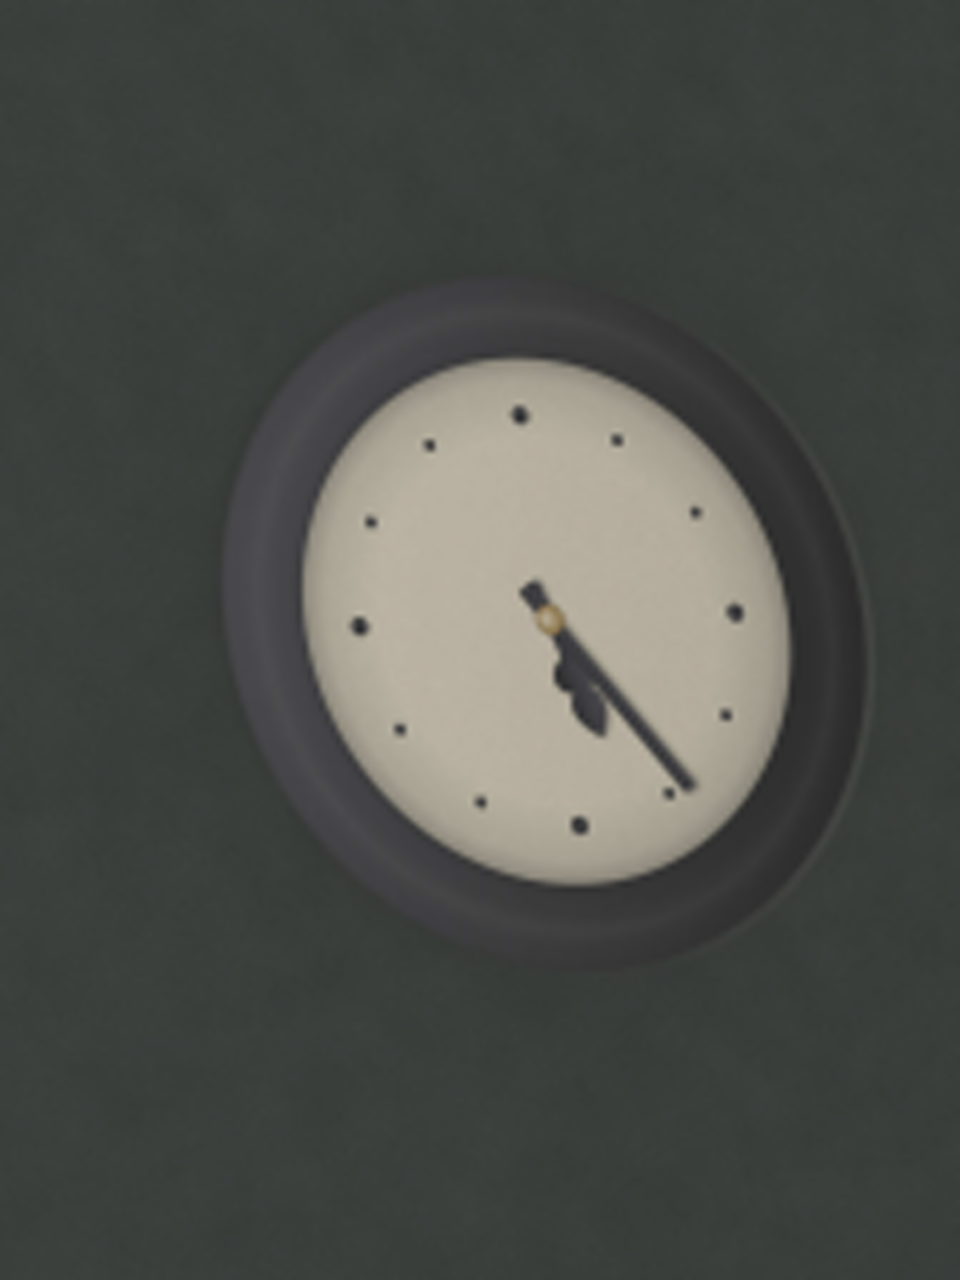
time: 5:24
